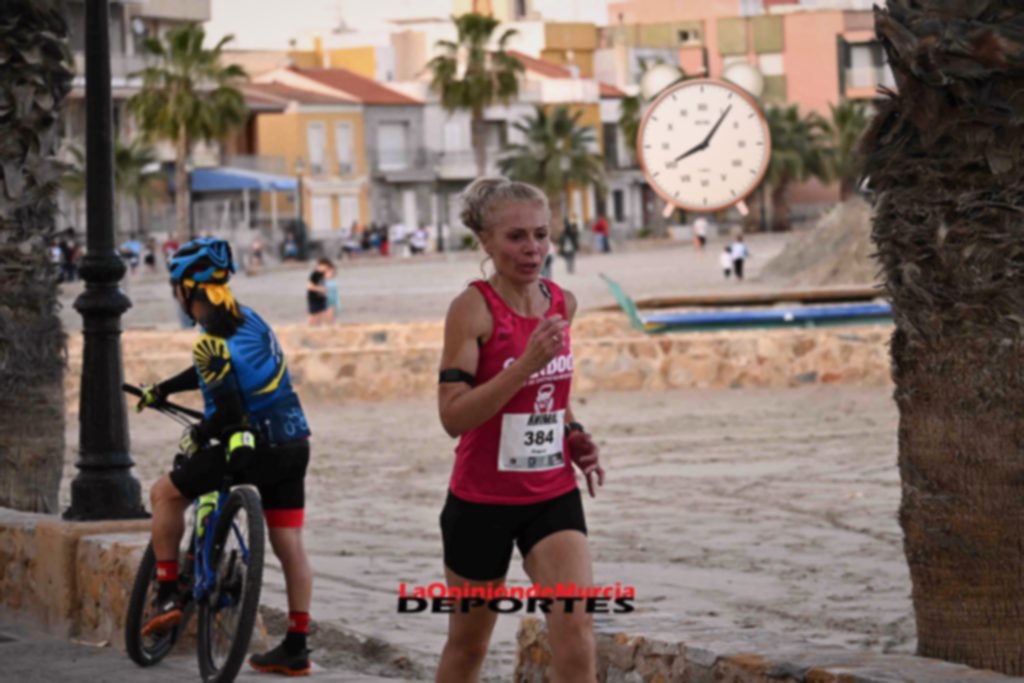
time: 8:06
